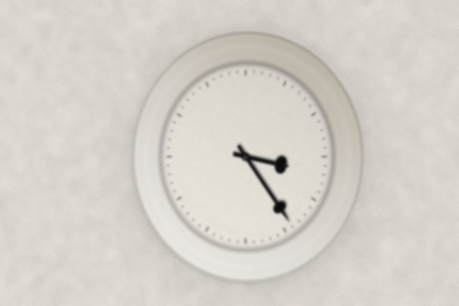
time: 3:24
